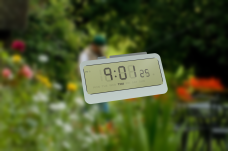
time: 9:01:25
